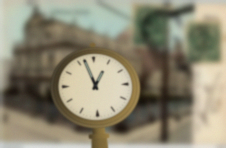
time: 12:57
